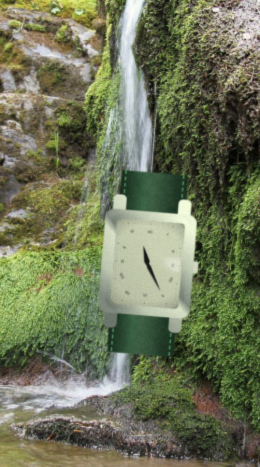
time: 11:25
